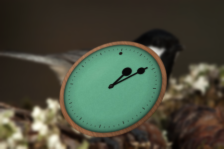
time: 1:09
